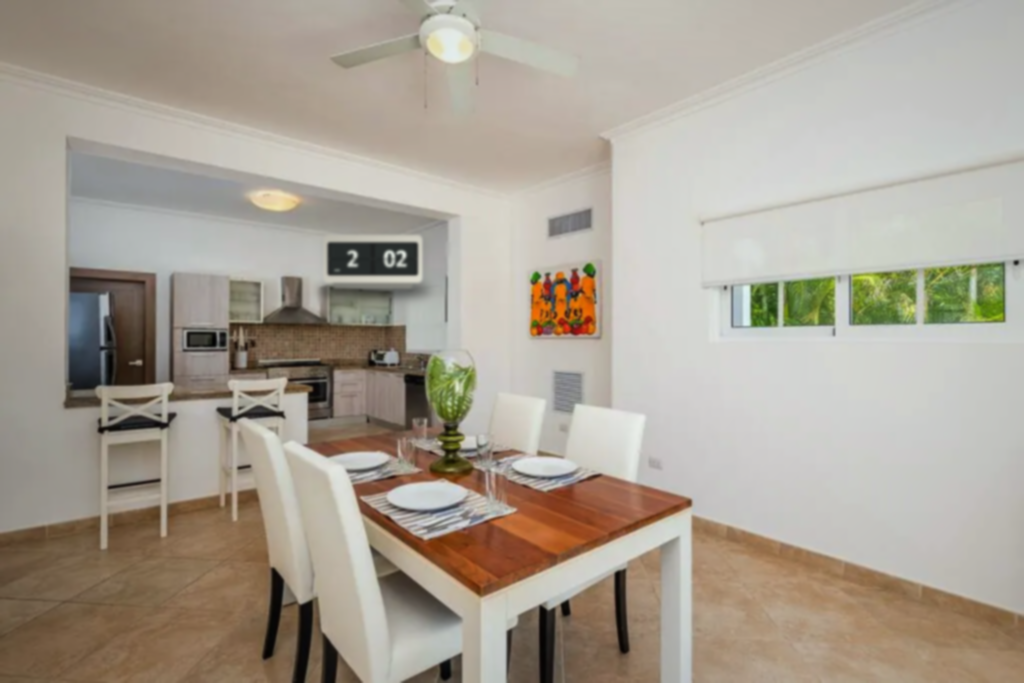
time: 2:02
